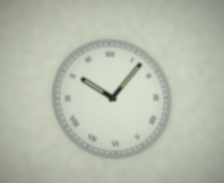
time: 10:07
